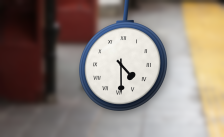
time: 4:29
